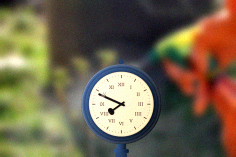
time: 7:49
